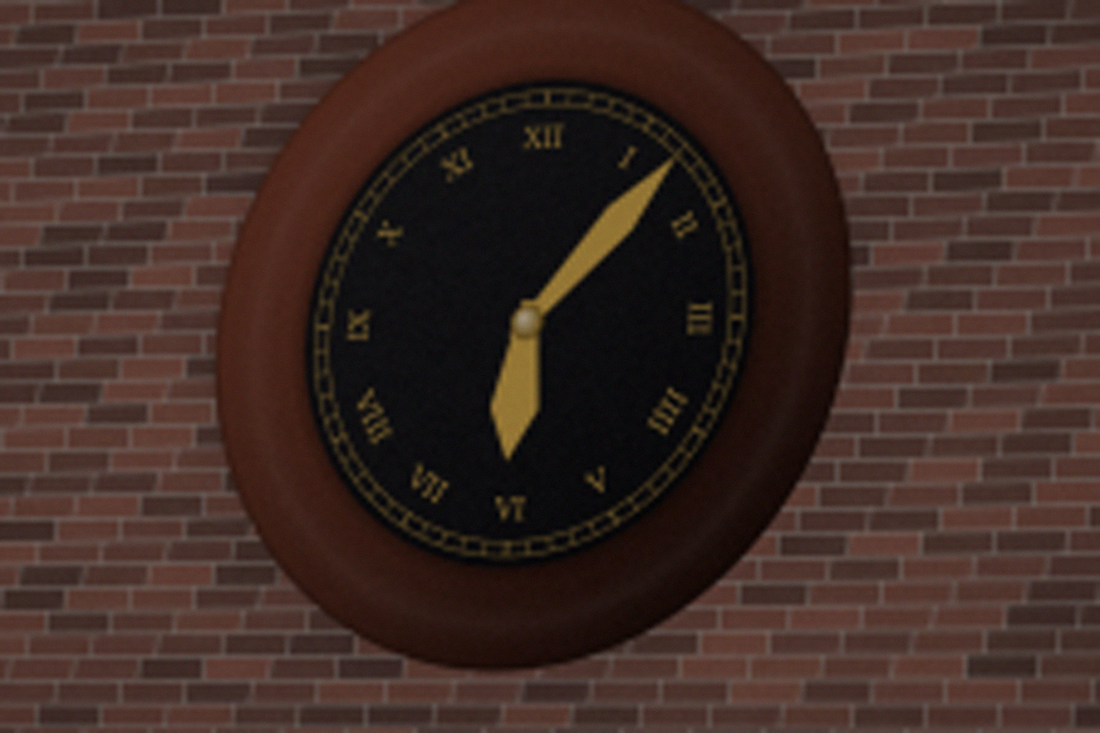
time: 6:07
